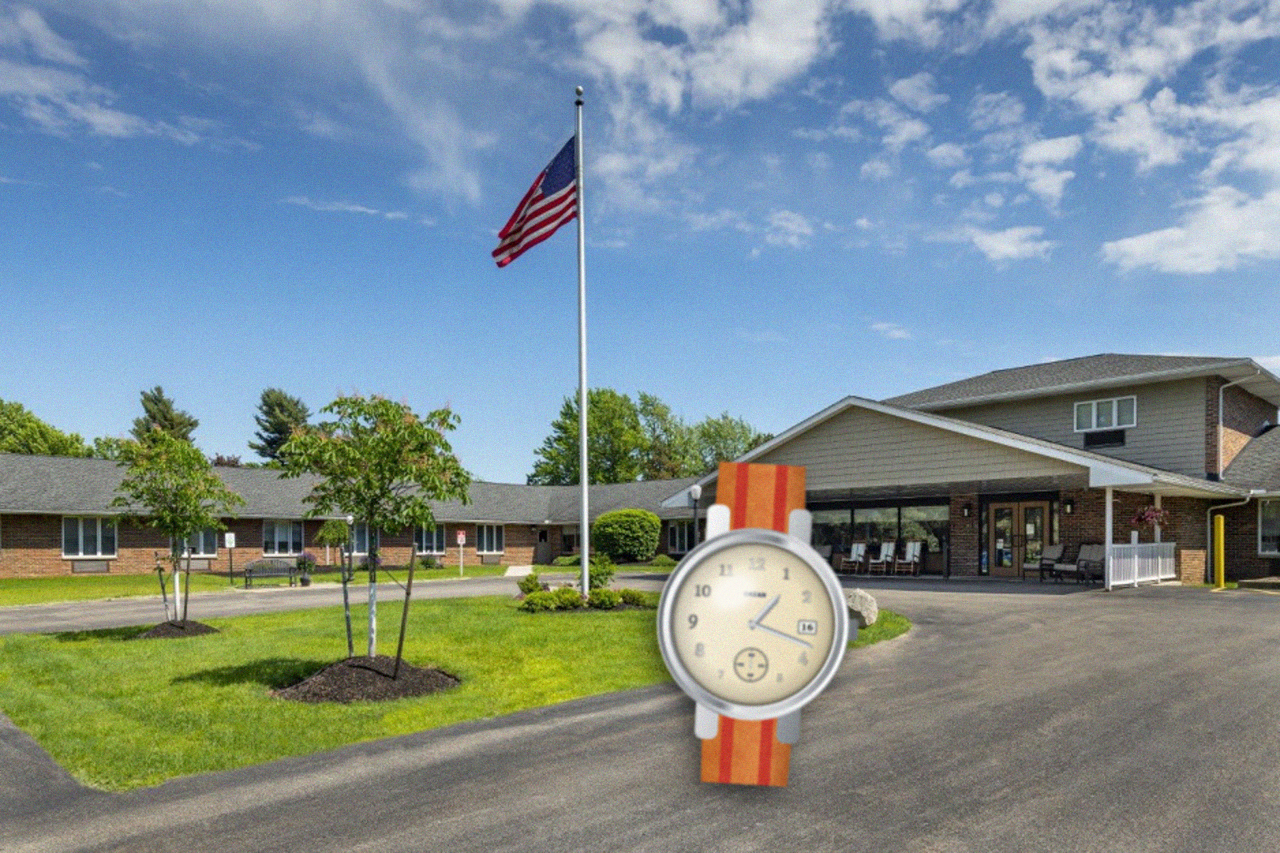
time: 1:18
